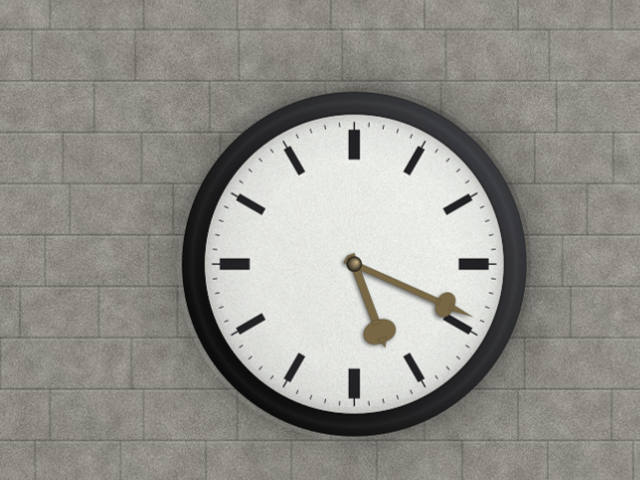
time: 5:19
